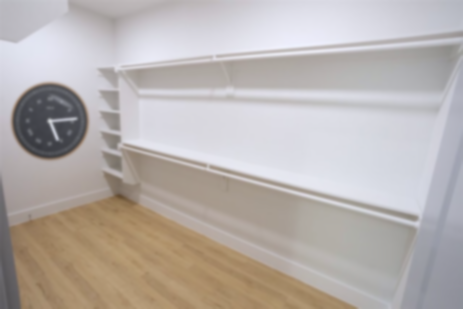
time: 5:14
